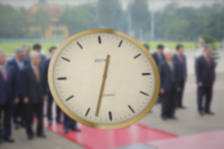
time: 12:33
